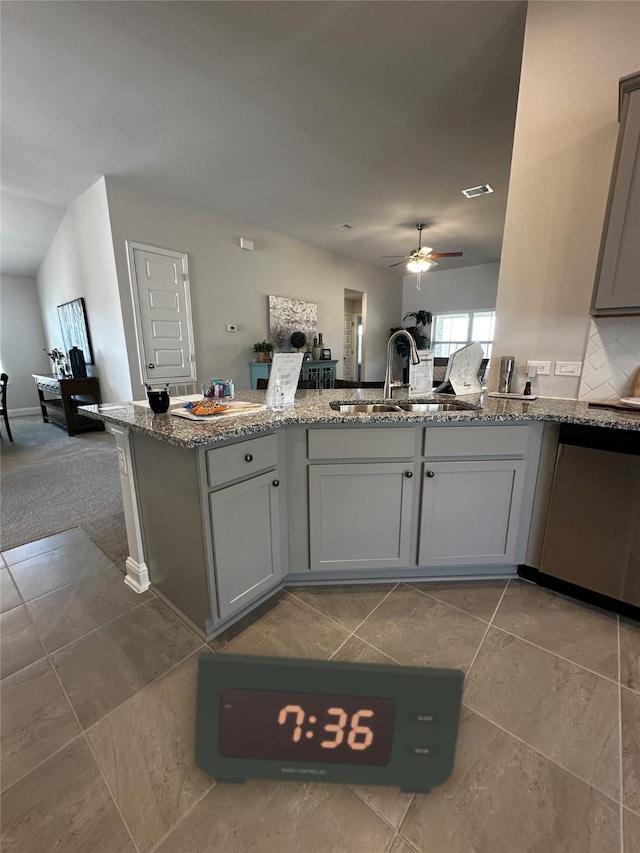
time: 7:36
